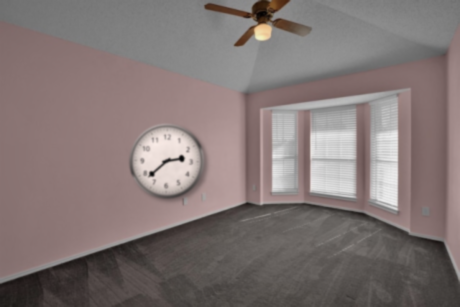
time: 2:38
